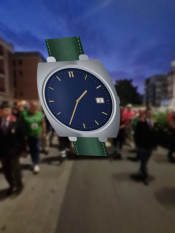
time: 1:35
